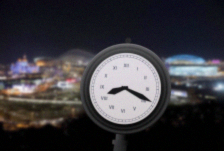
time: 8:19
